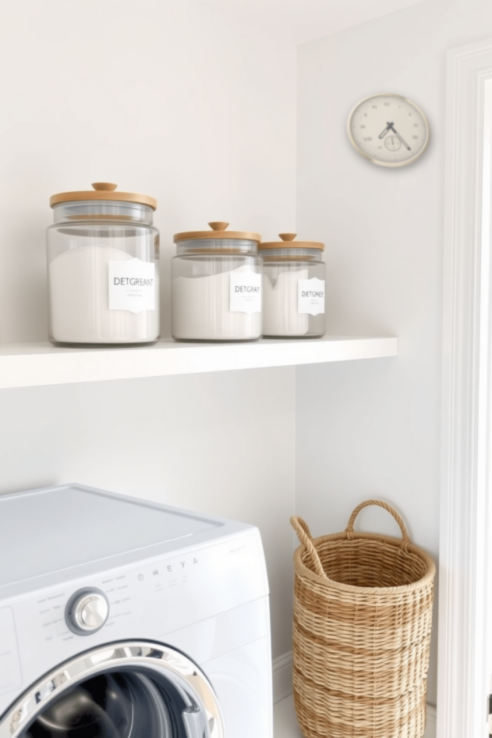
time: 7:25
